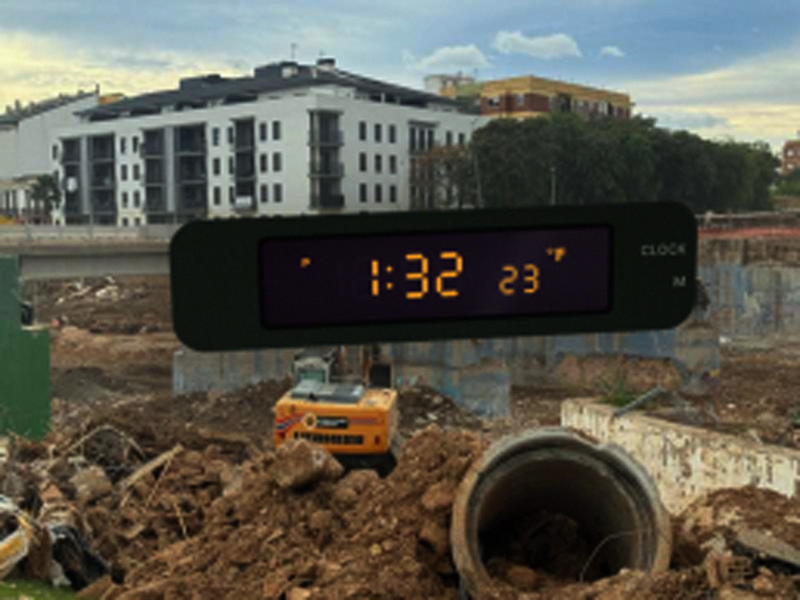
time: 1:32
